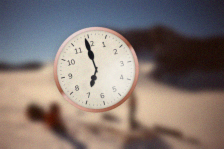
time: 6:59
